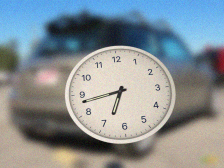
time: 6:43
